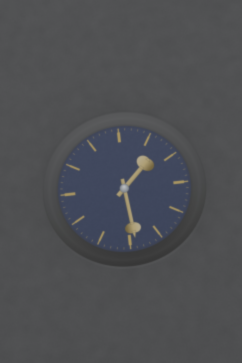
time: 1:29
